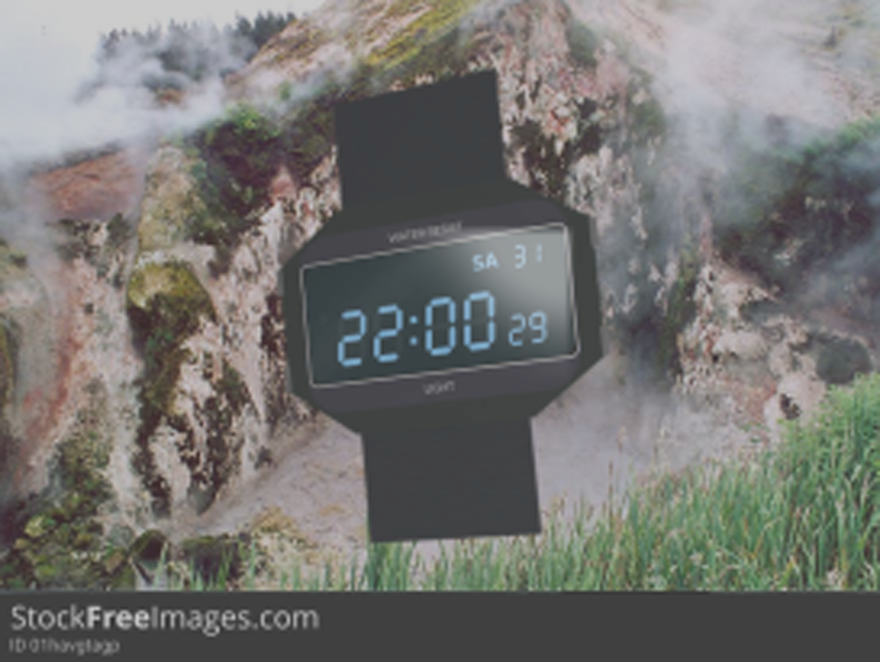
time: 22:00:29
